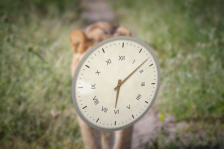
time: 6:08
